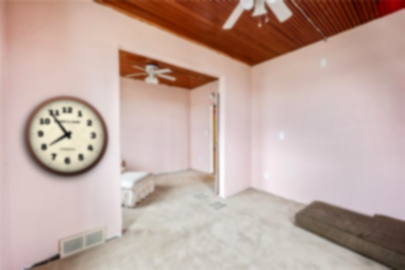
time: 7:54
